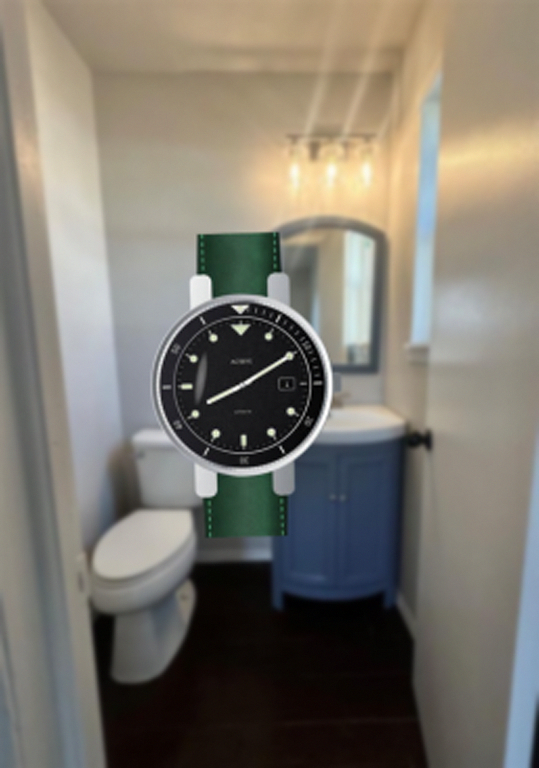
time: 8:10
